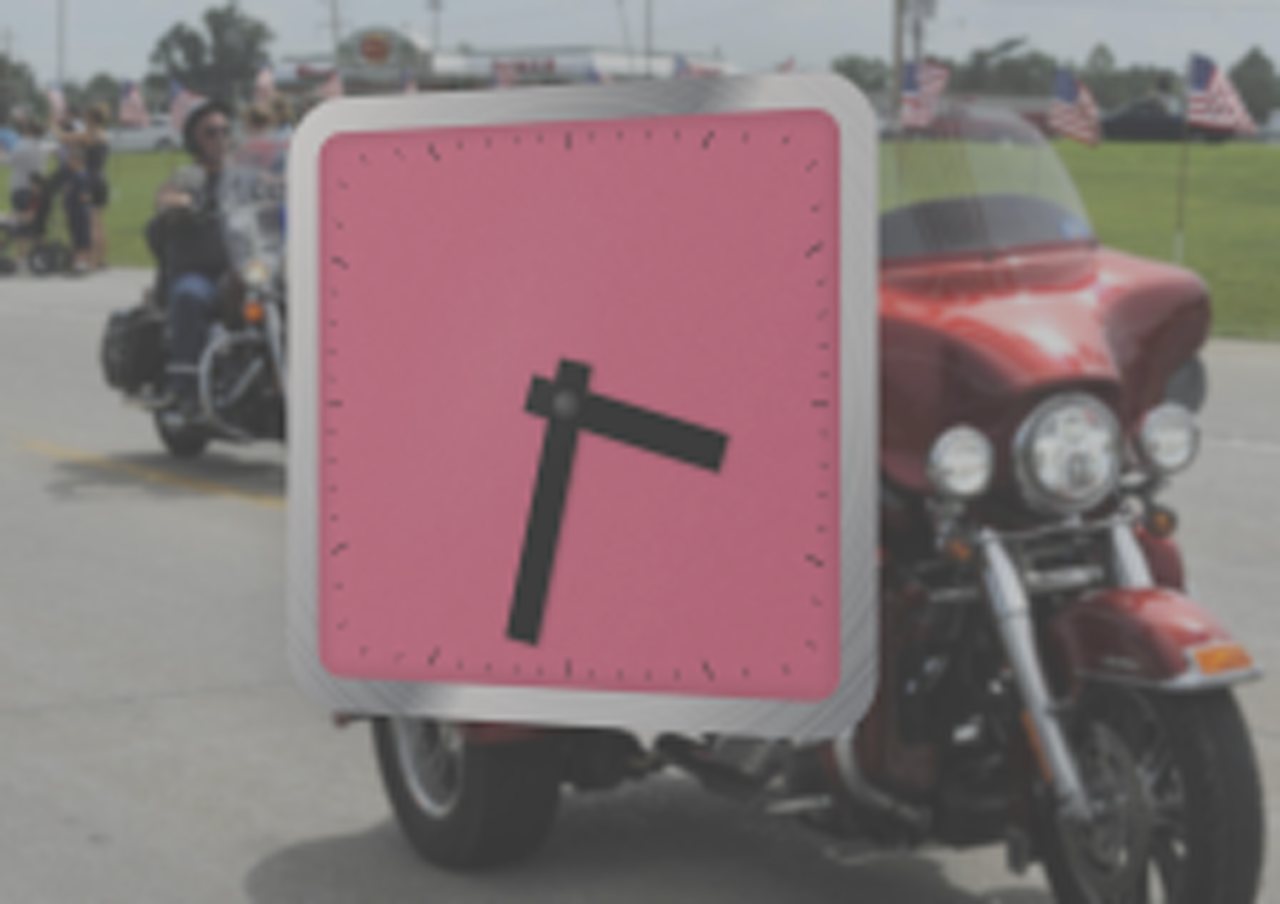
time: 3:32
